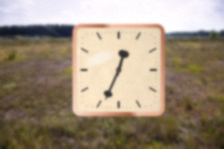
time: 12:34
